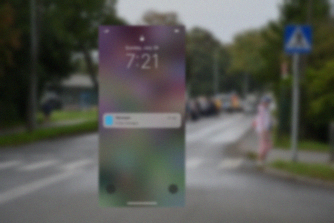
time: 7:21
